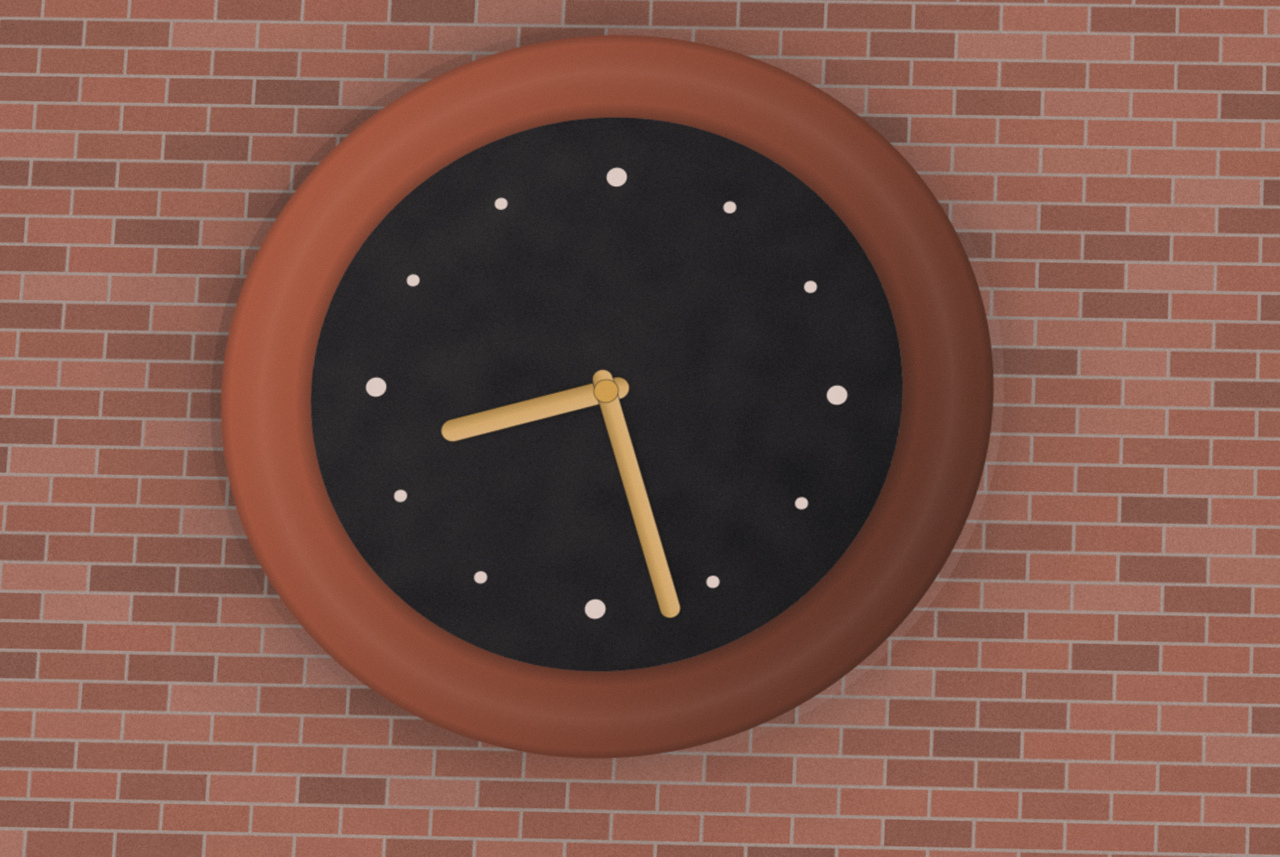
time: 8:27
